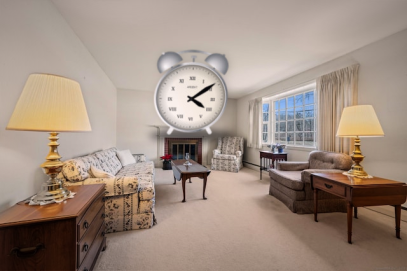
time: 4:09
